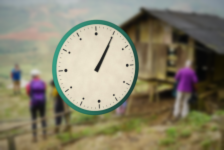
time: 1:05
